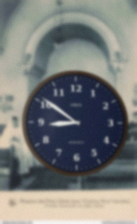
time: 8:51
